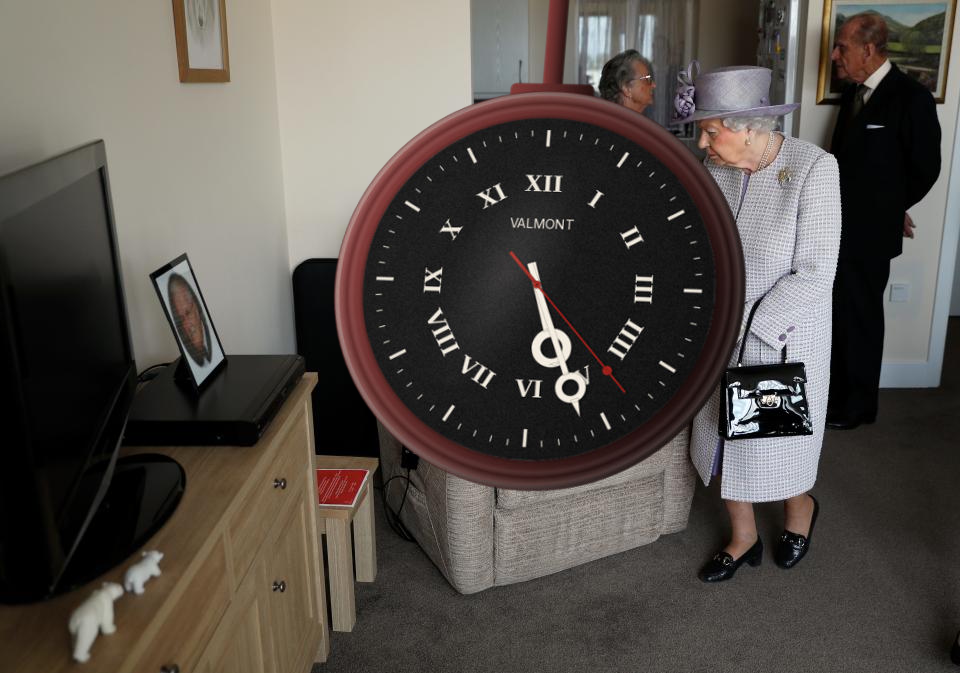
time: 5:26:23
